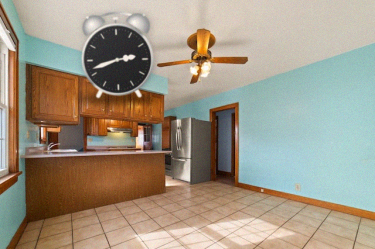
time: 2:42
